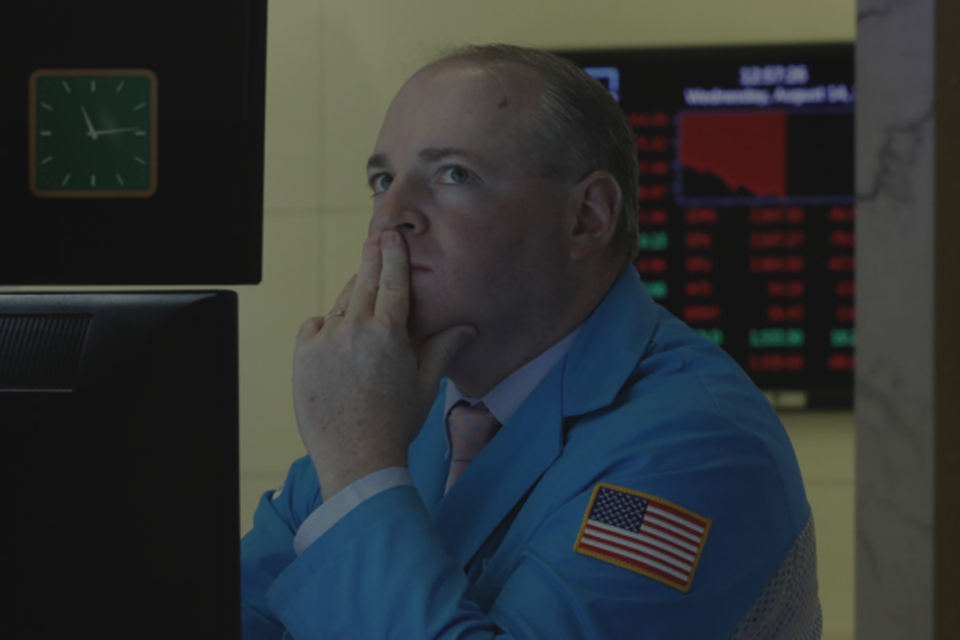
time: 11:14
